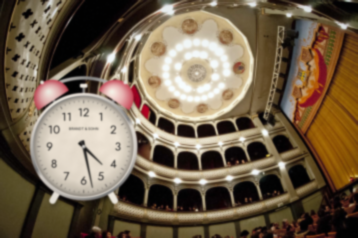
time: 4:28
